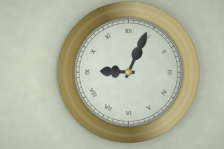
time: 9:04
